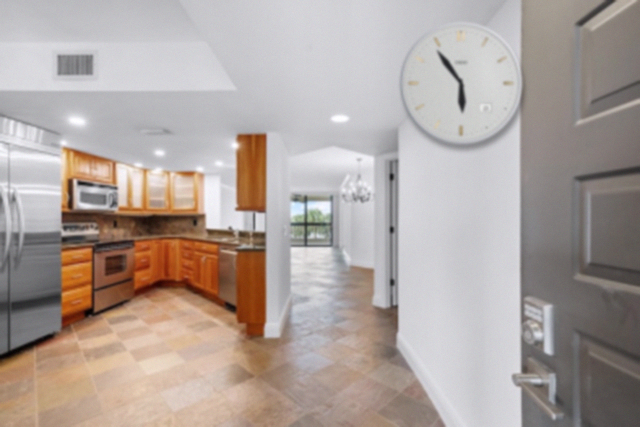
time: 5:54
